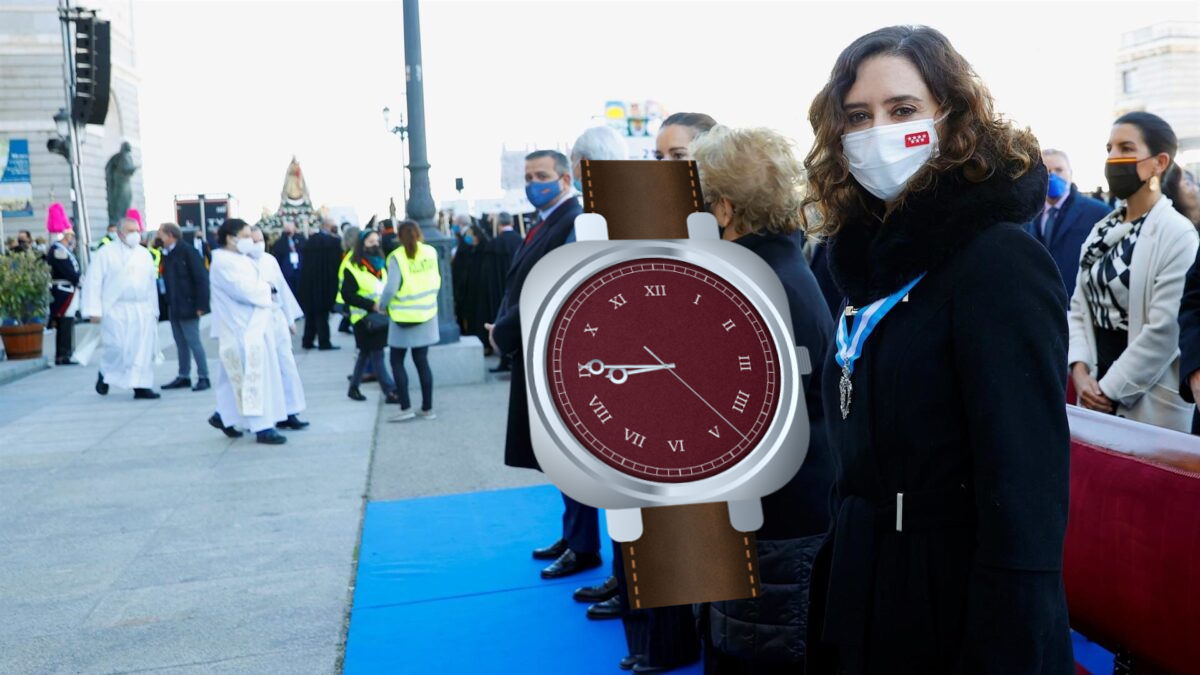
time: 8:45:23
